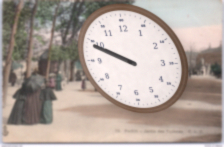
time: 9:49
